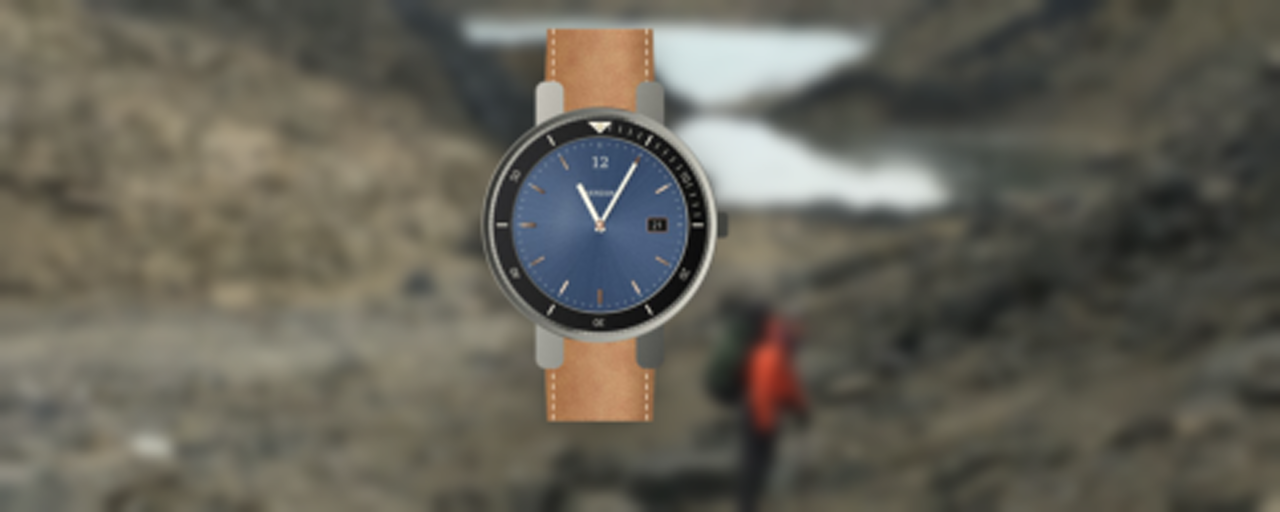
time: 11:05
